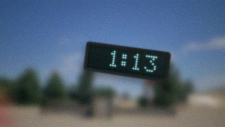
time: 1:13
